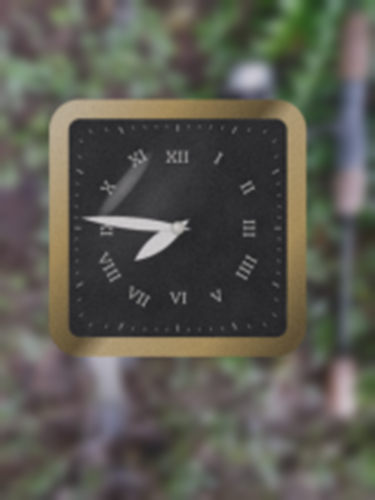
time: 7:46
